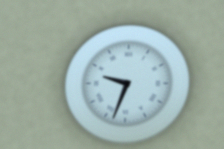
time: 9:33
